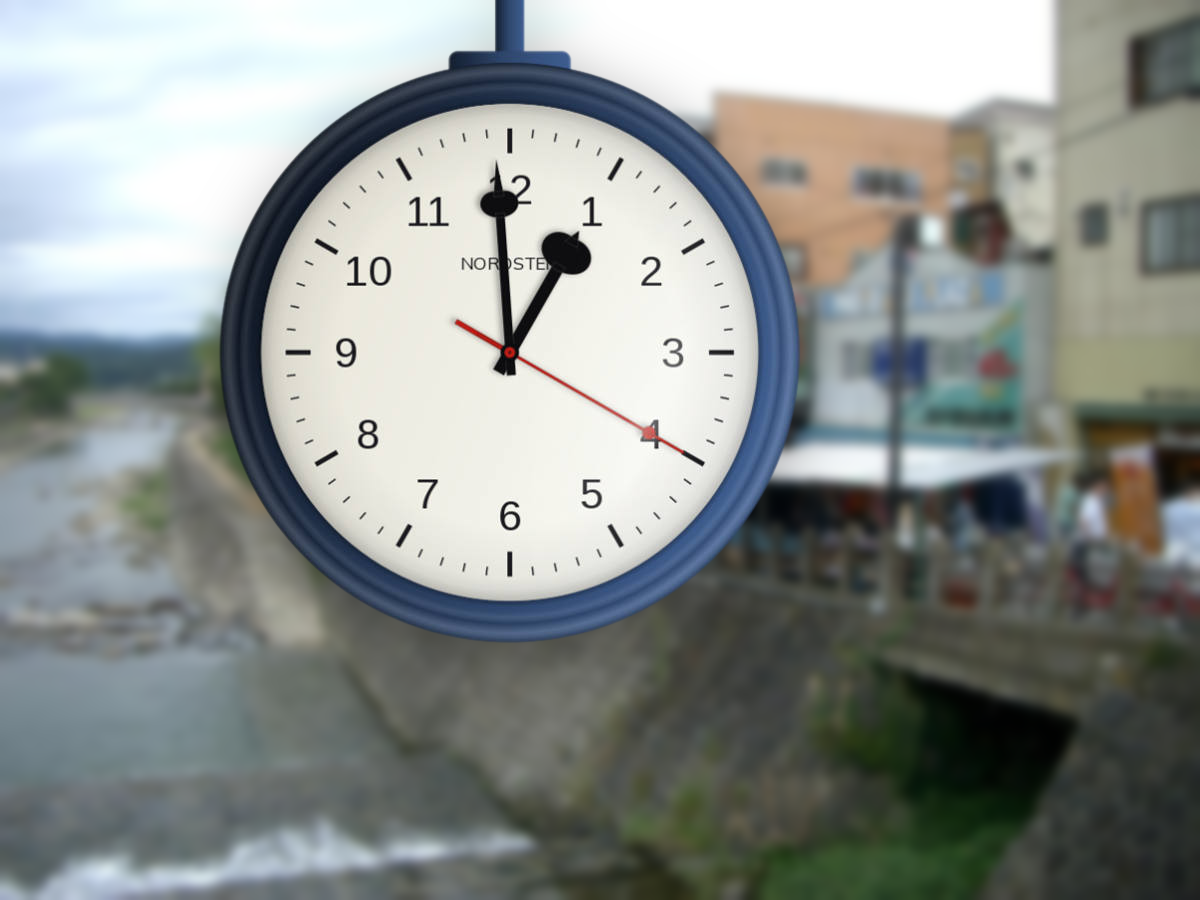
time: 12:59:20
